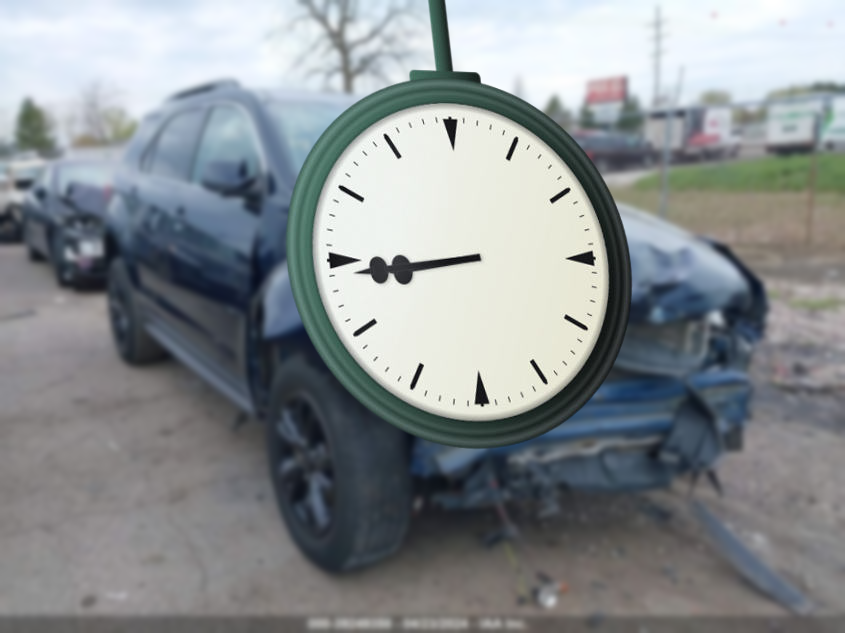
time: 8:44
